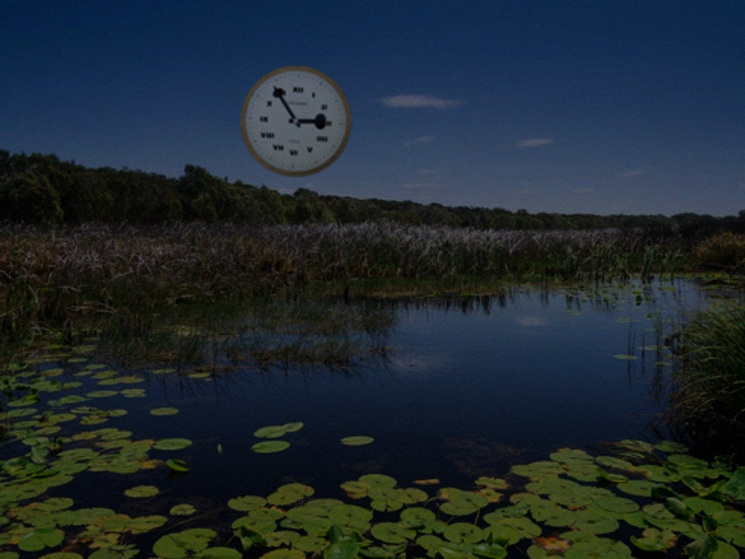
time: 2:54
